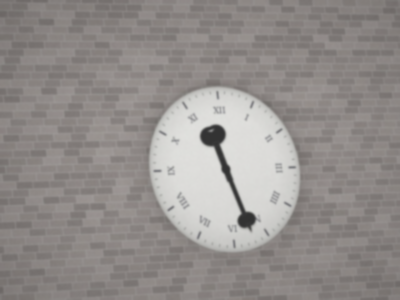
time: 11:27
